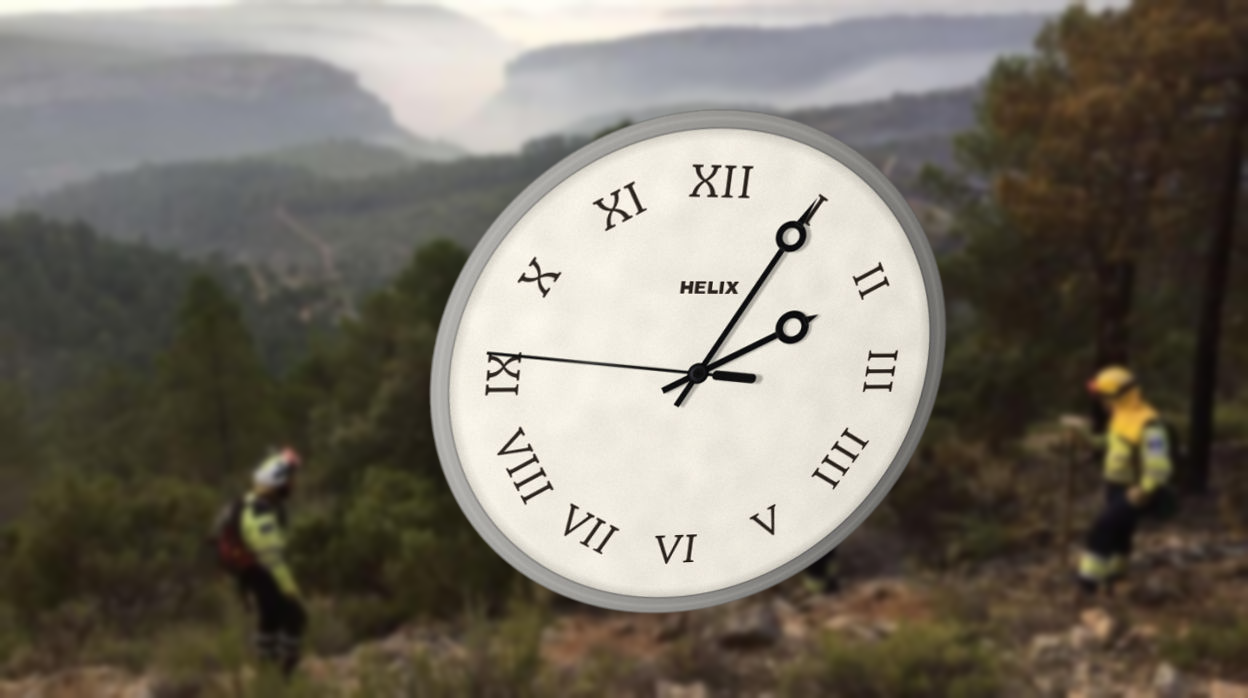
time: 2:04:46
